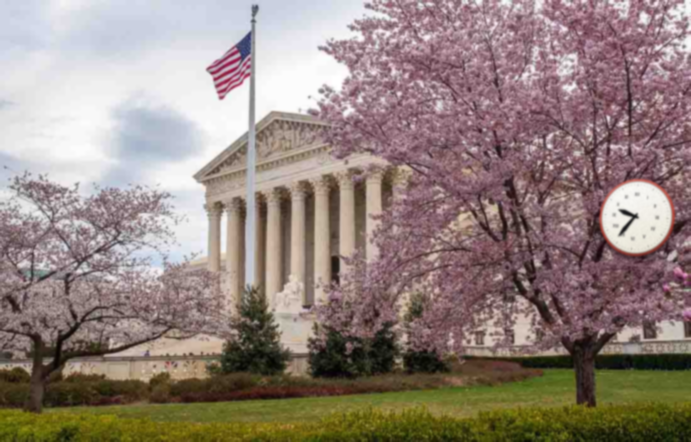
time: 9:36
